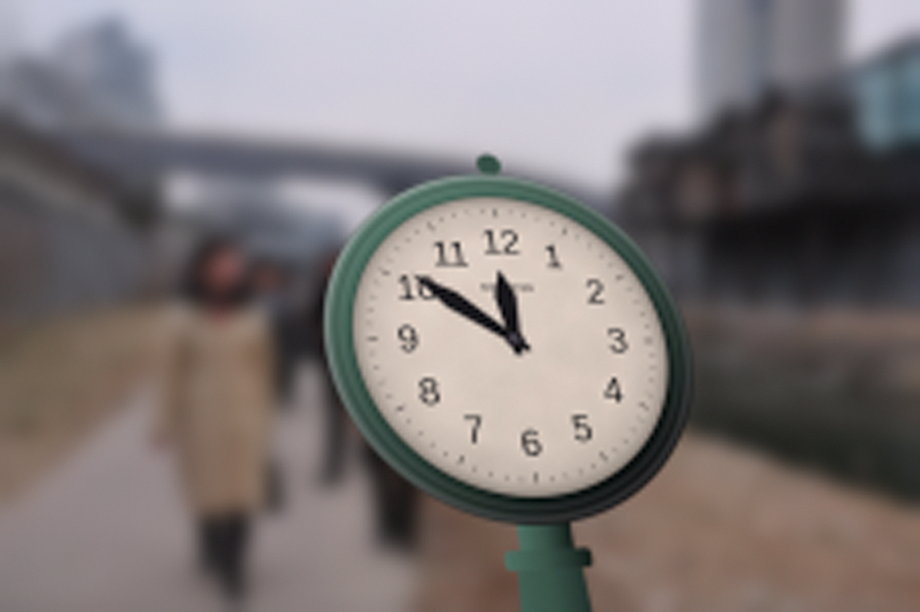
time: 11:51
